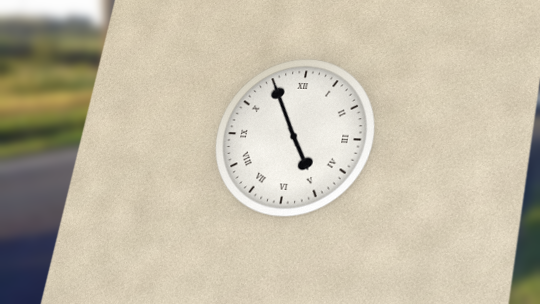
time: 4:55
